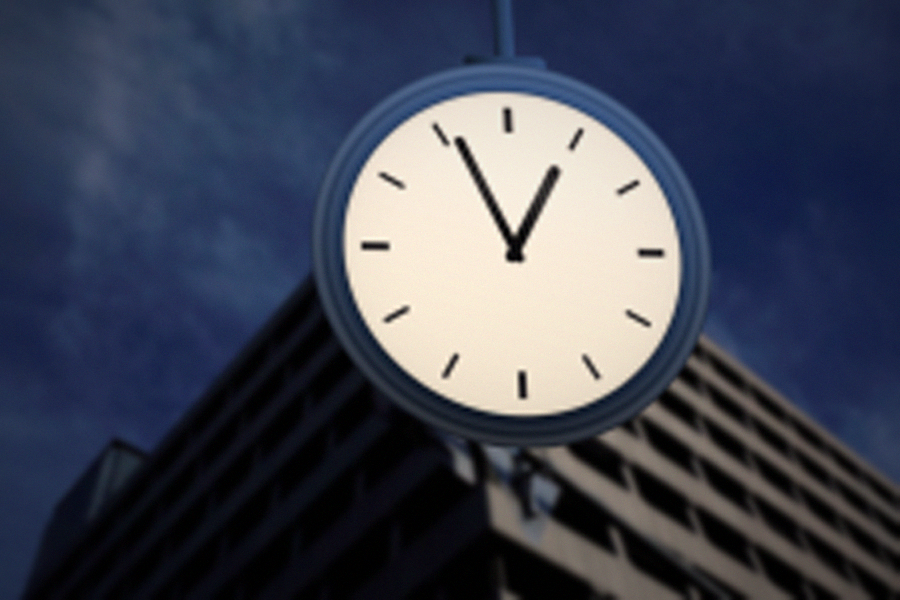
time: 12:56
